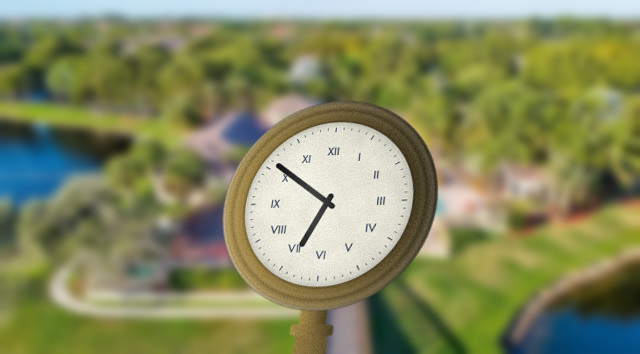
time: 6:51
